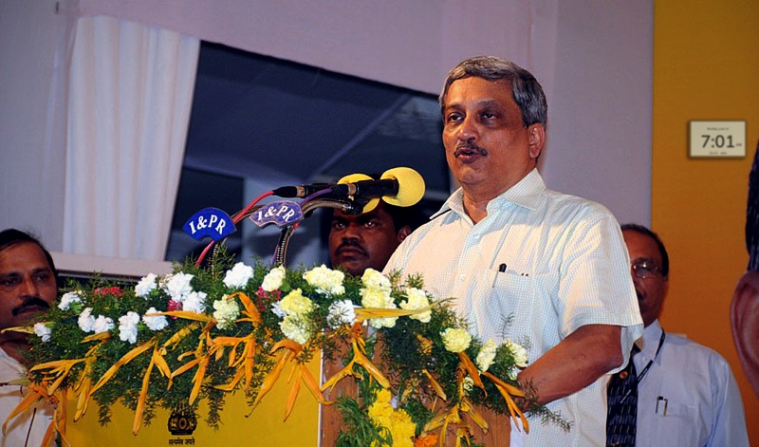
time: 7:01
